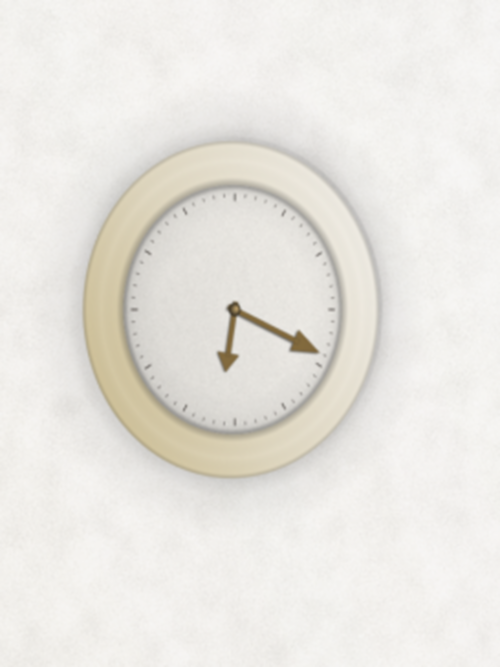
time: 6:19
